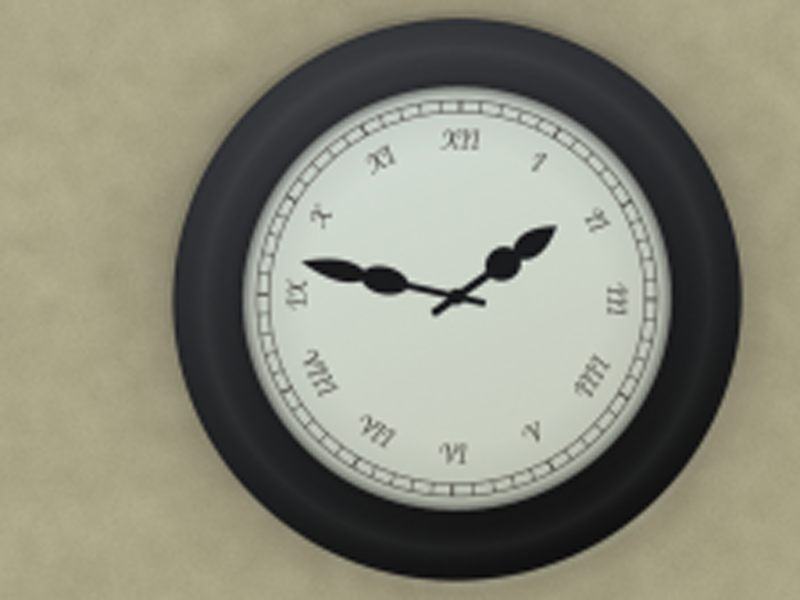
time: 1:47
